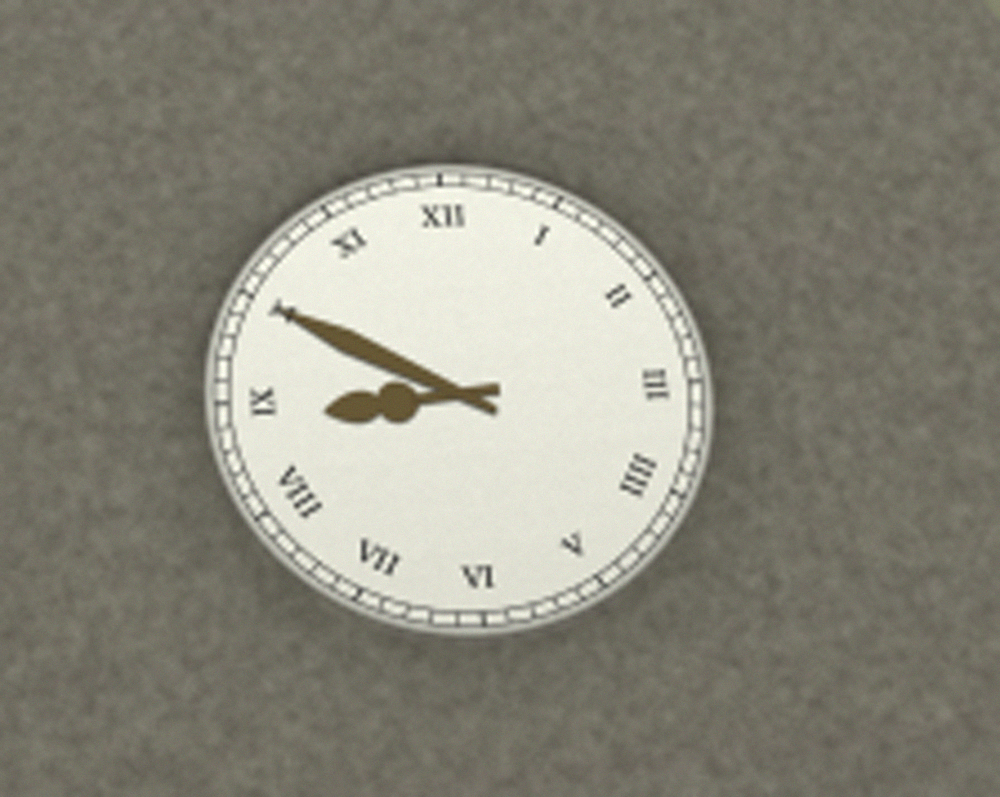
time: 8:50
